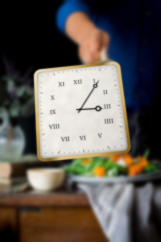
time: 3:06
